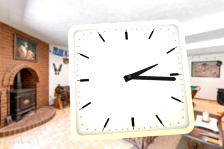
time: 2:16
